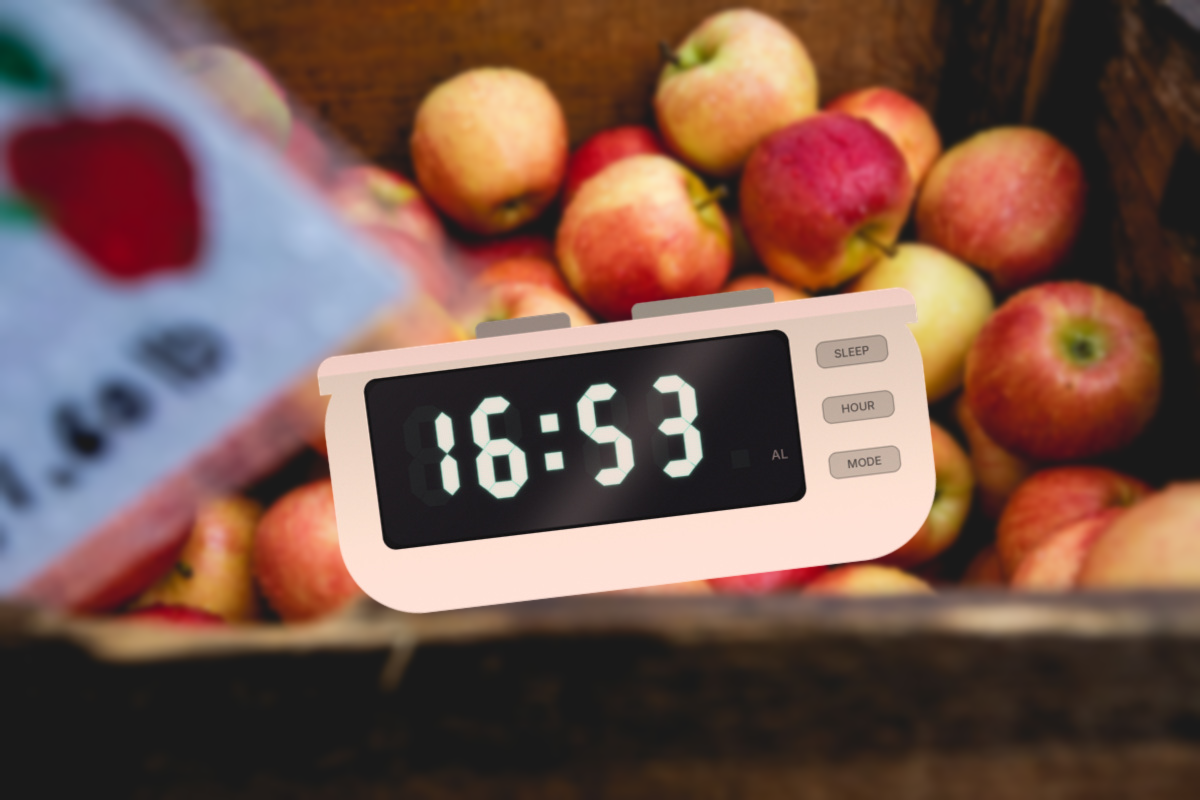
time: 16:53
